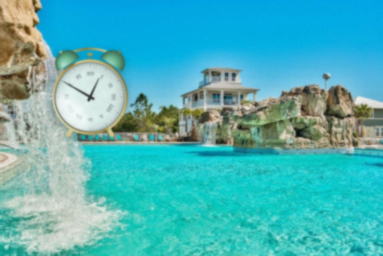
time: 12:50
